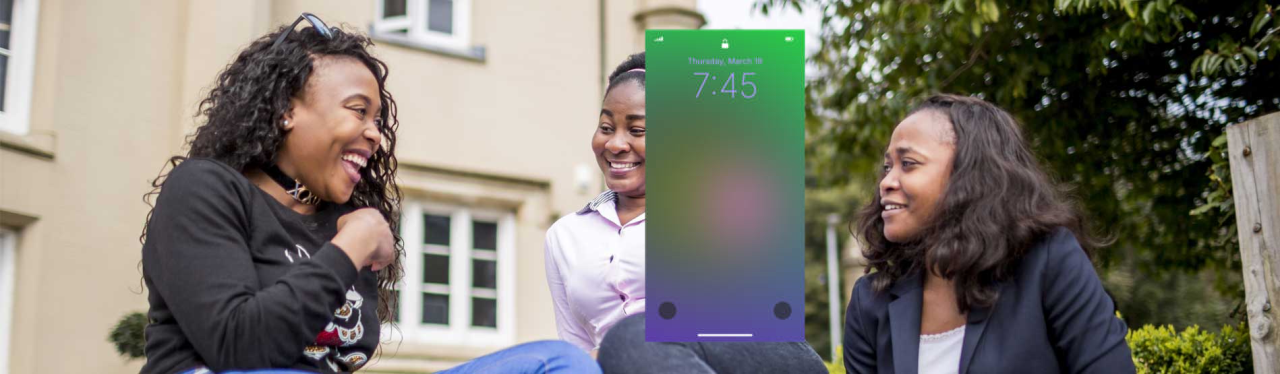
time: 7:45
